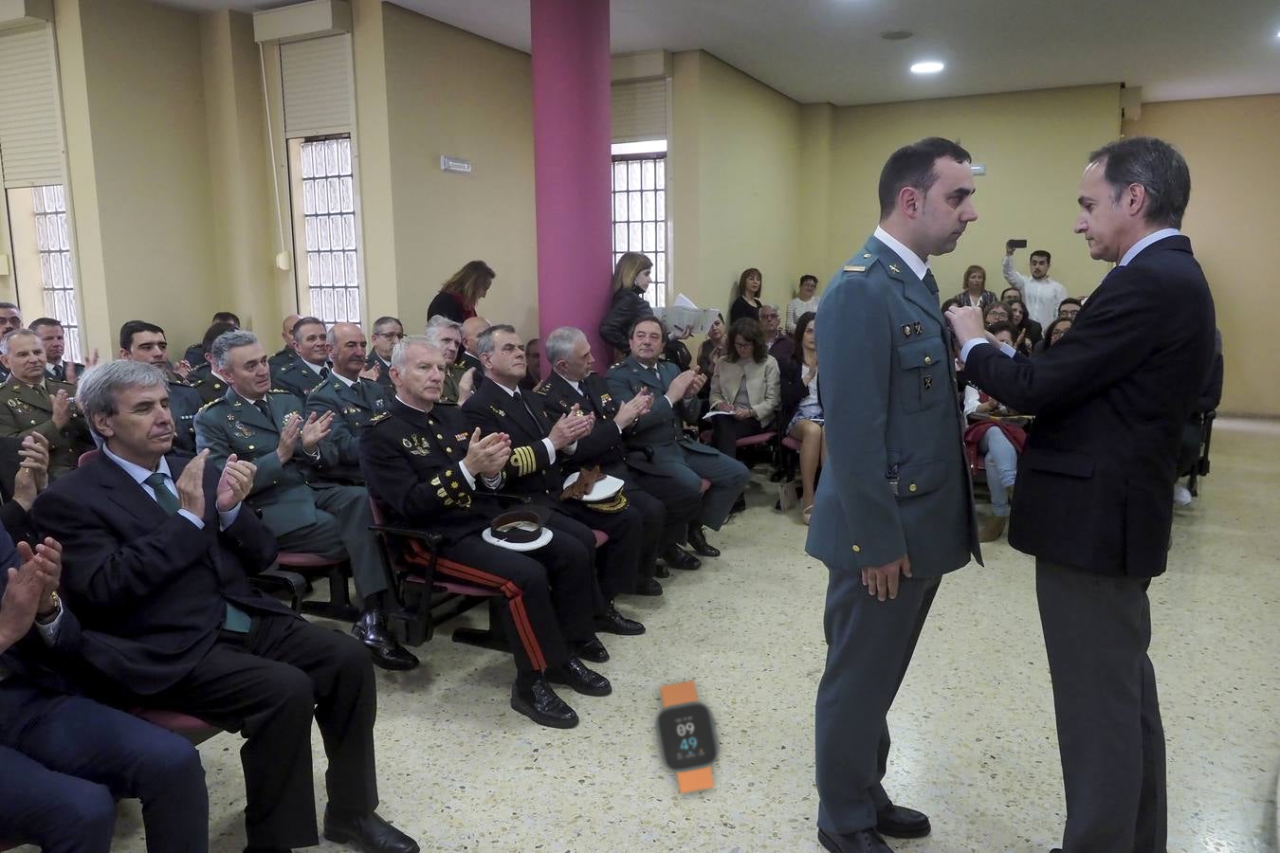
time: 9:49
